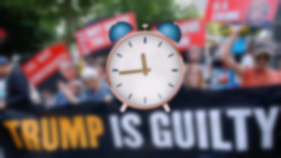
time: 11:44
